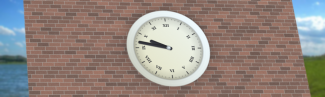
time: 9:47
